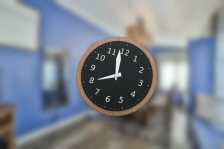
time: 7:58
